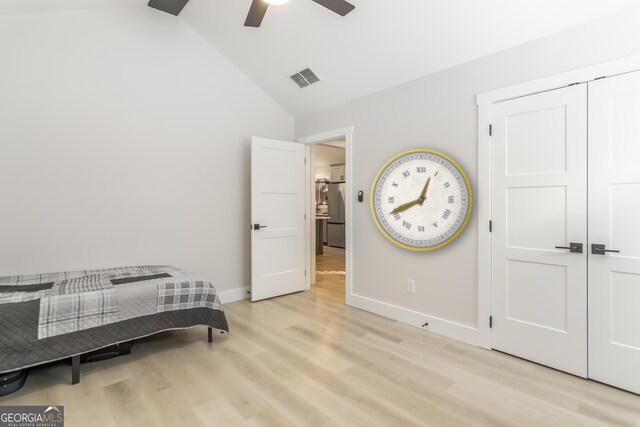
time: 12:41
